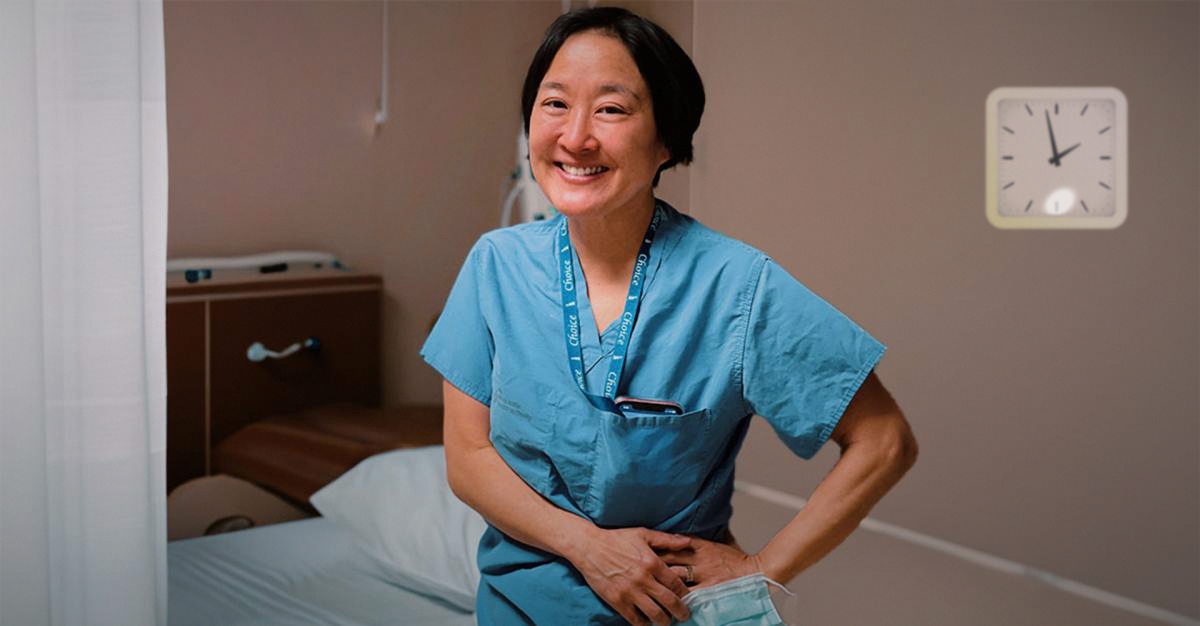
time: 1:58
